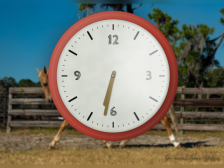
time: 6:32
